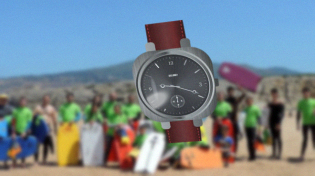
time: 9:19
